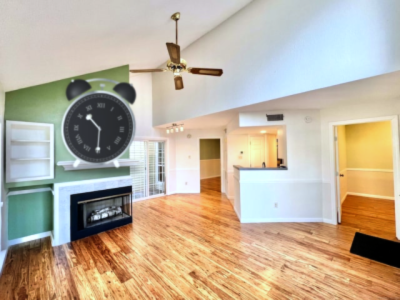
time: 10:30
